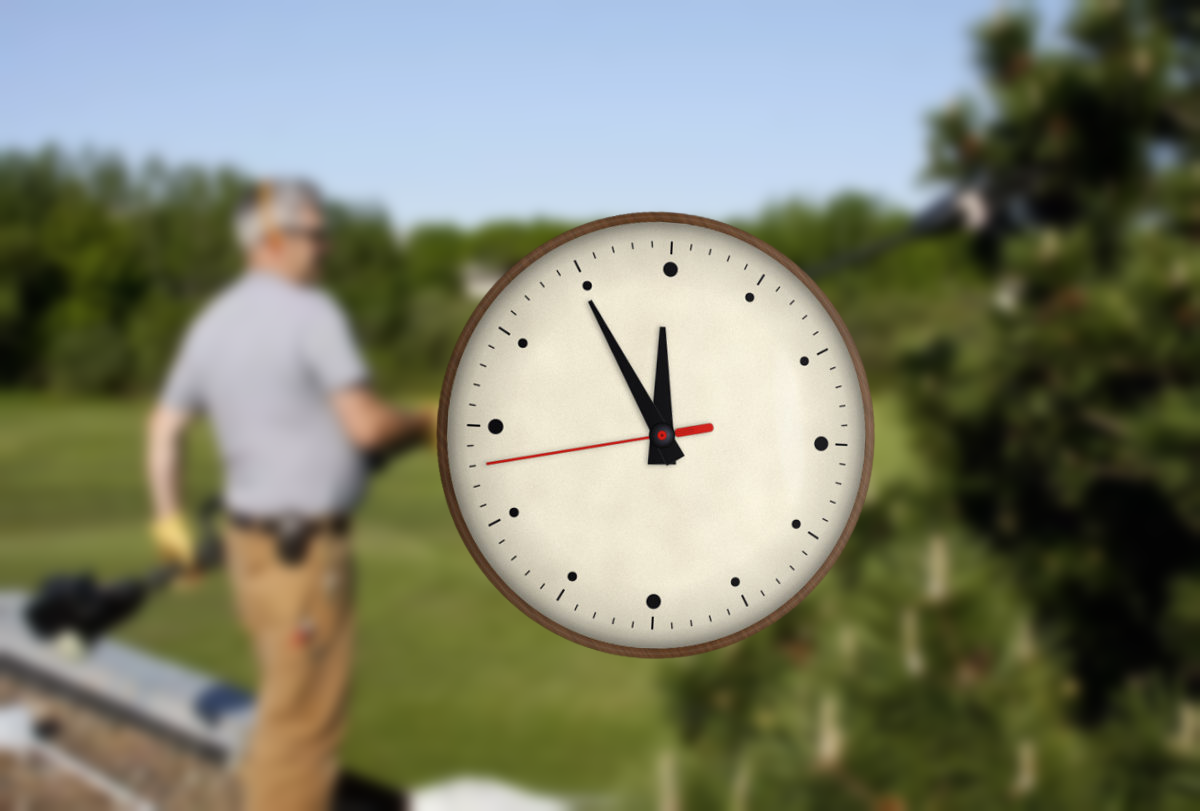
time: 11:54:43
